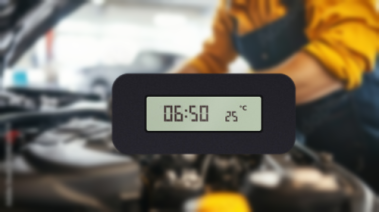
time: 6:50
